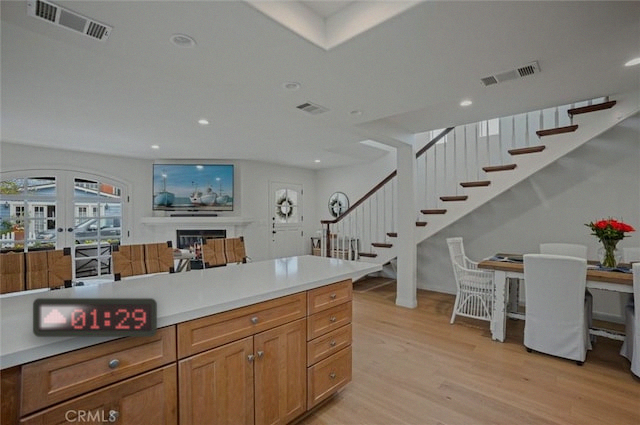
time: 1:29
